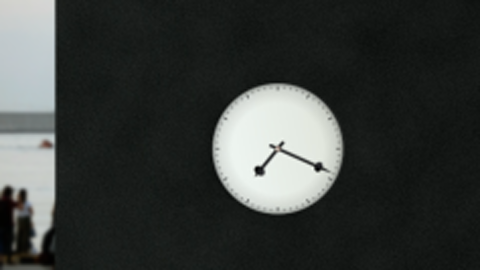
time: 7:19
